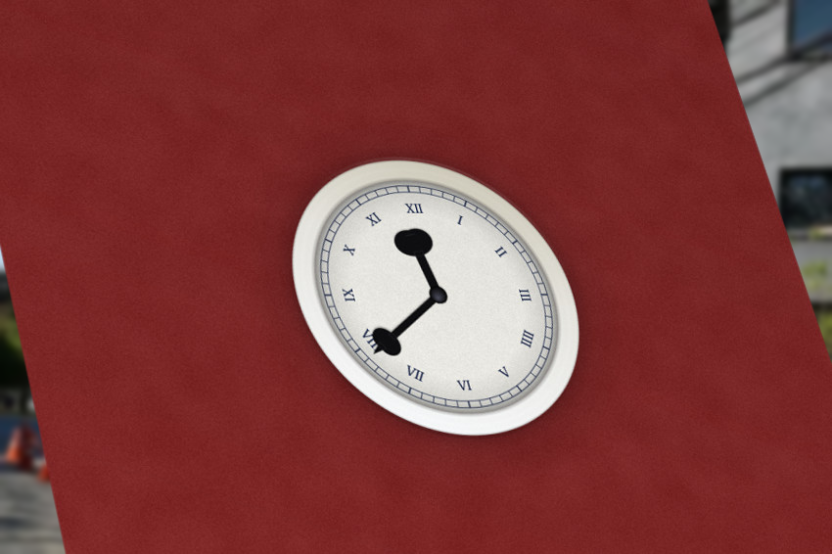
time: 11:39
